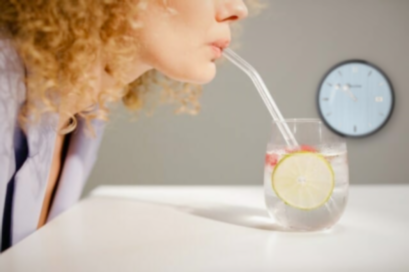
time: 10:51
